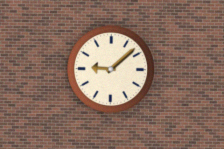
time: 9:08
